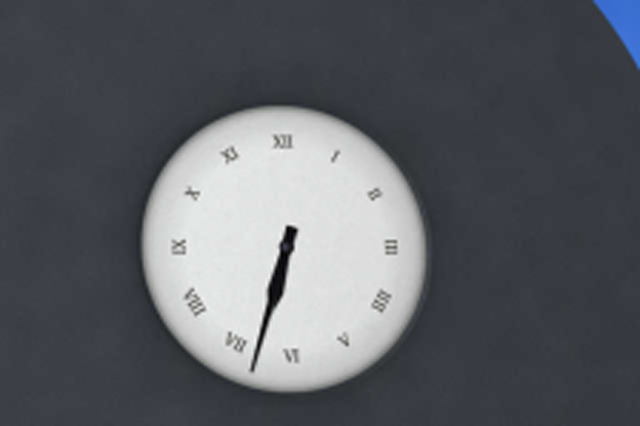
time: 6:33
